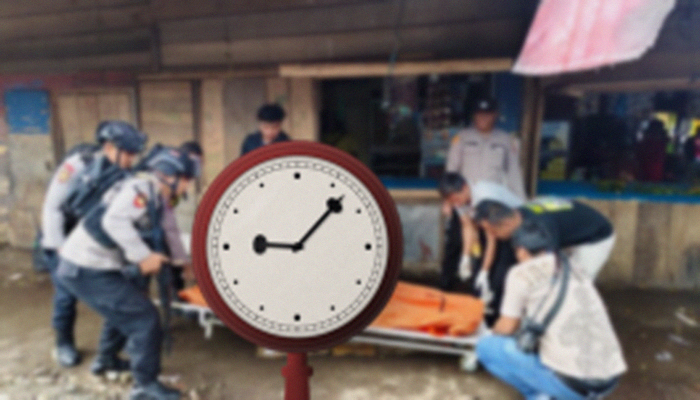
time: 9:07
